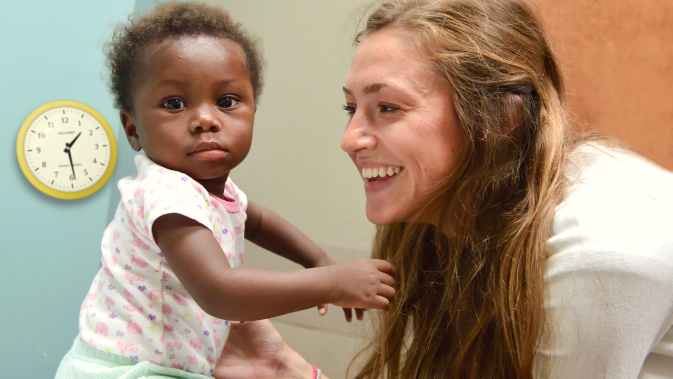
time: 1:29
